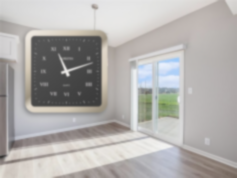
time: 11:12
